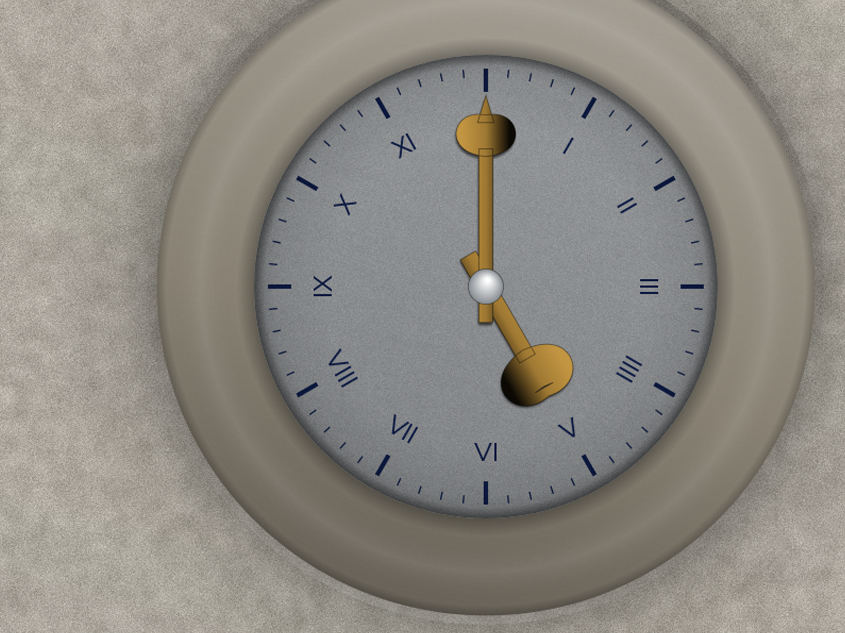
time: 5:00
